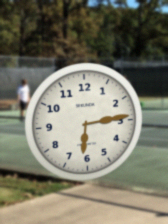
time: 6:14
